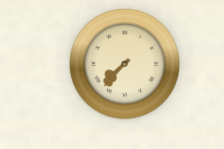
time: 7:37
